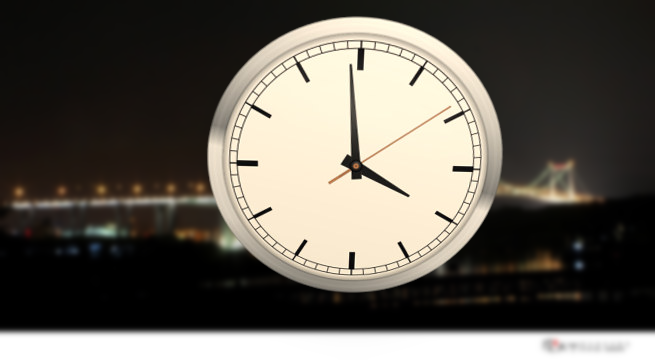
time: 3:59:09
